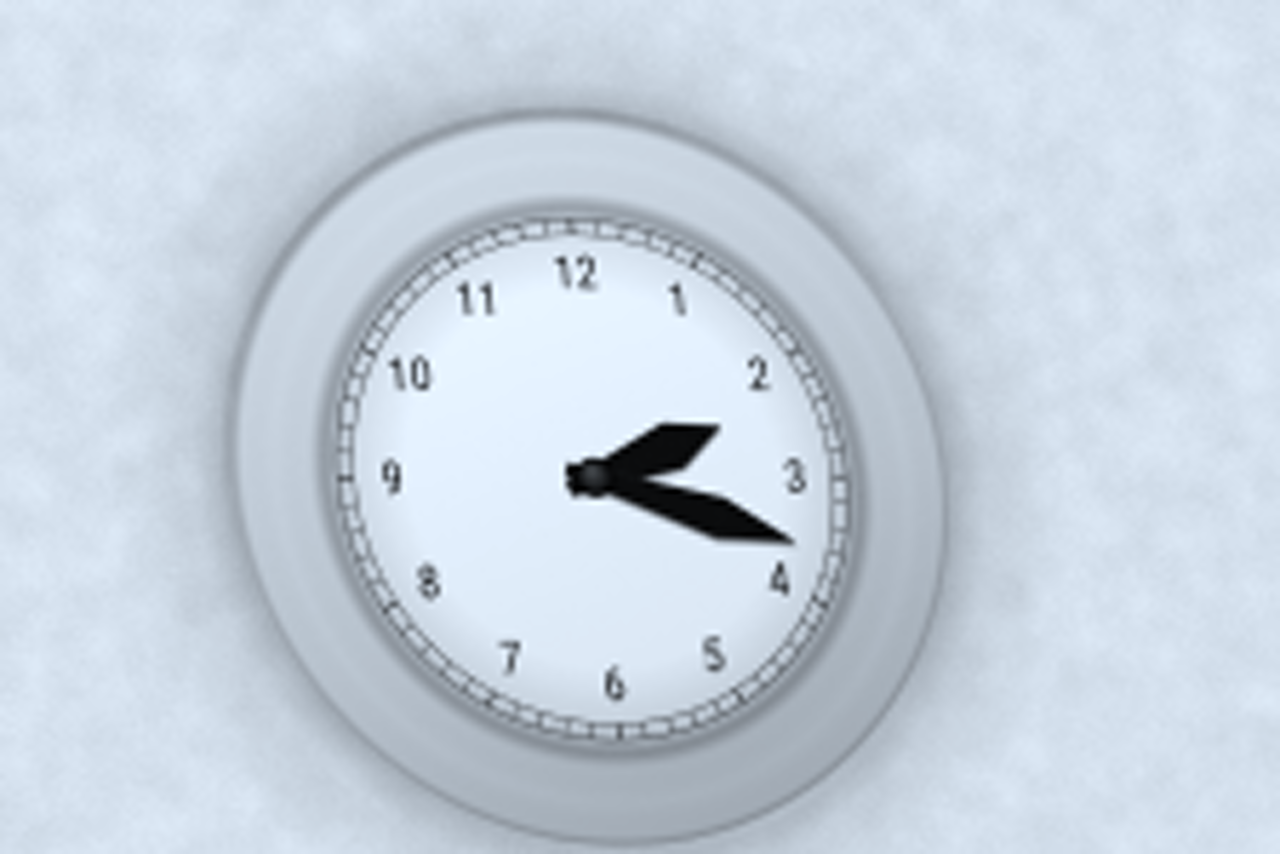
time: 2:18
